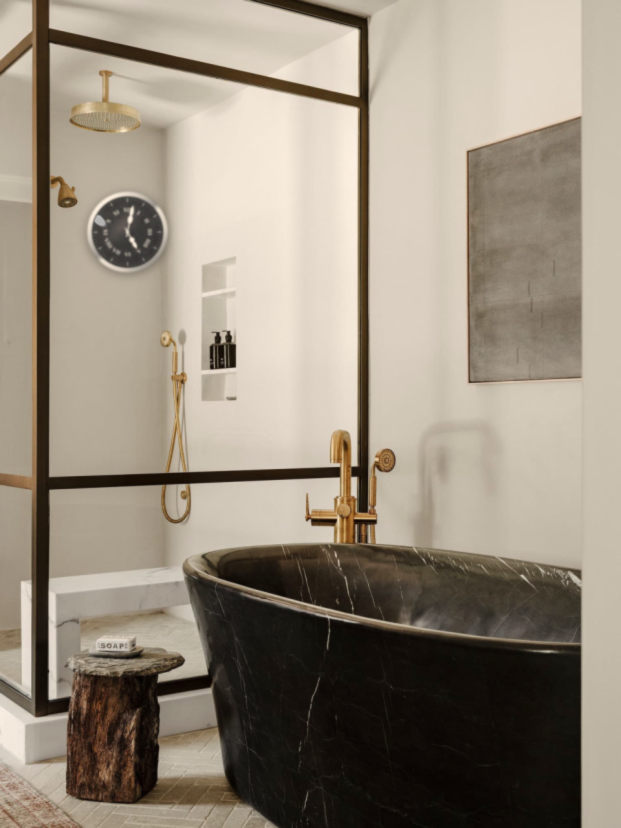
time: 5:02
